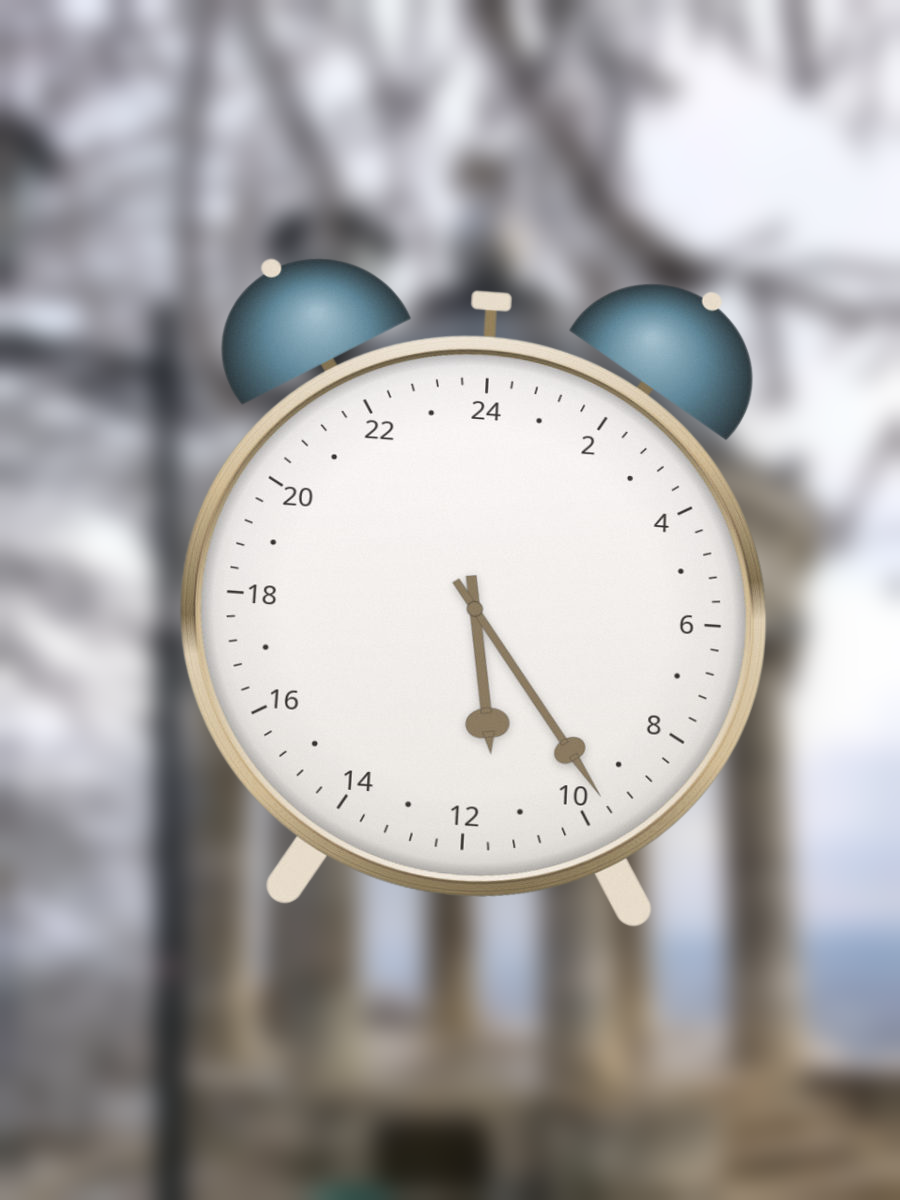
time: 11:24
